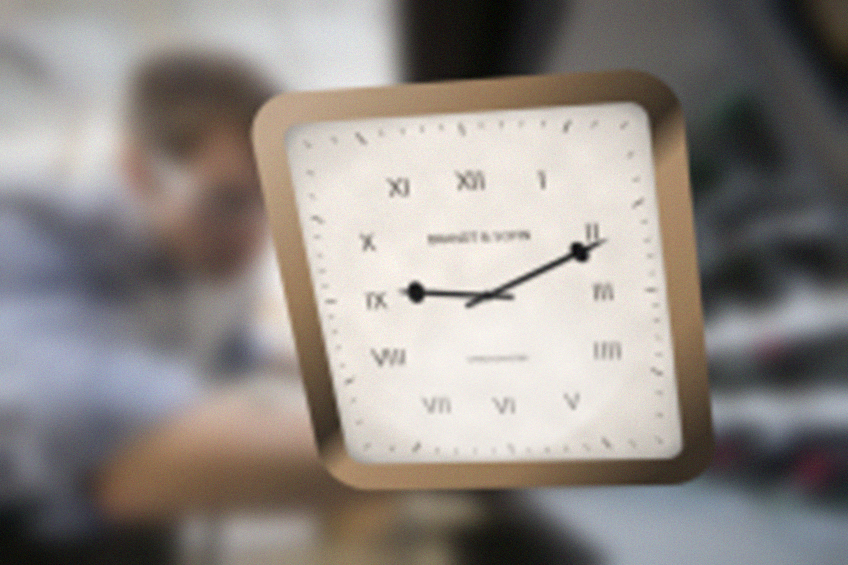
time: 9:11
